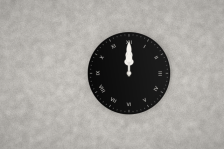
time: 12:00
